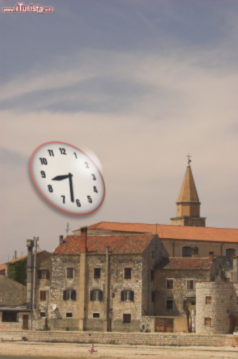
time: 8:32
